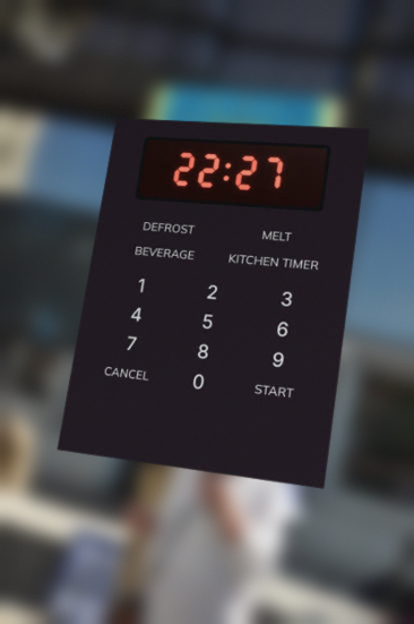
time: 22:27
